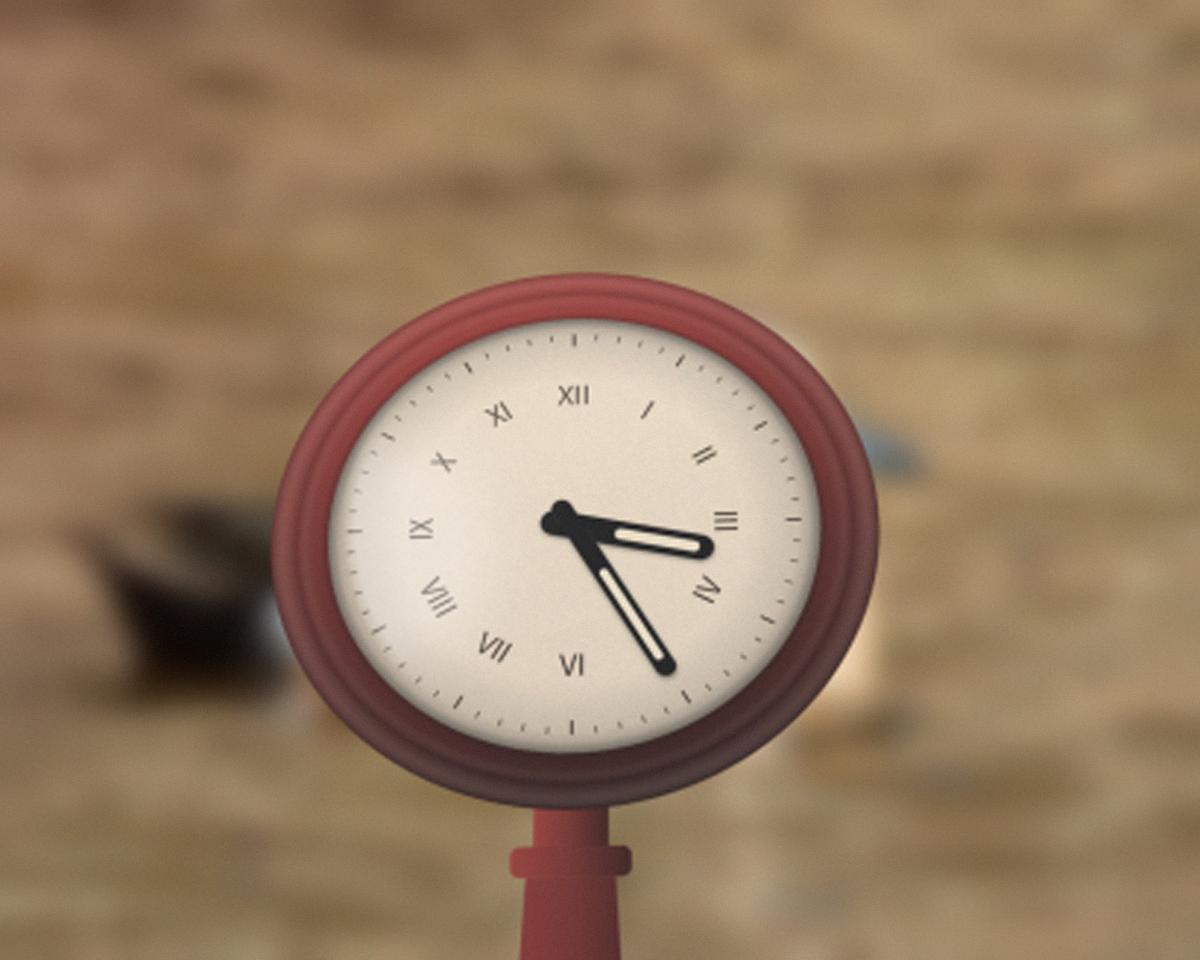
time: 3:25
